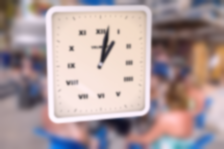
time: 1:02
